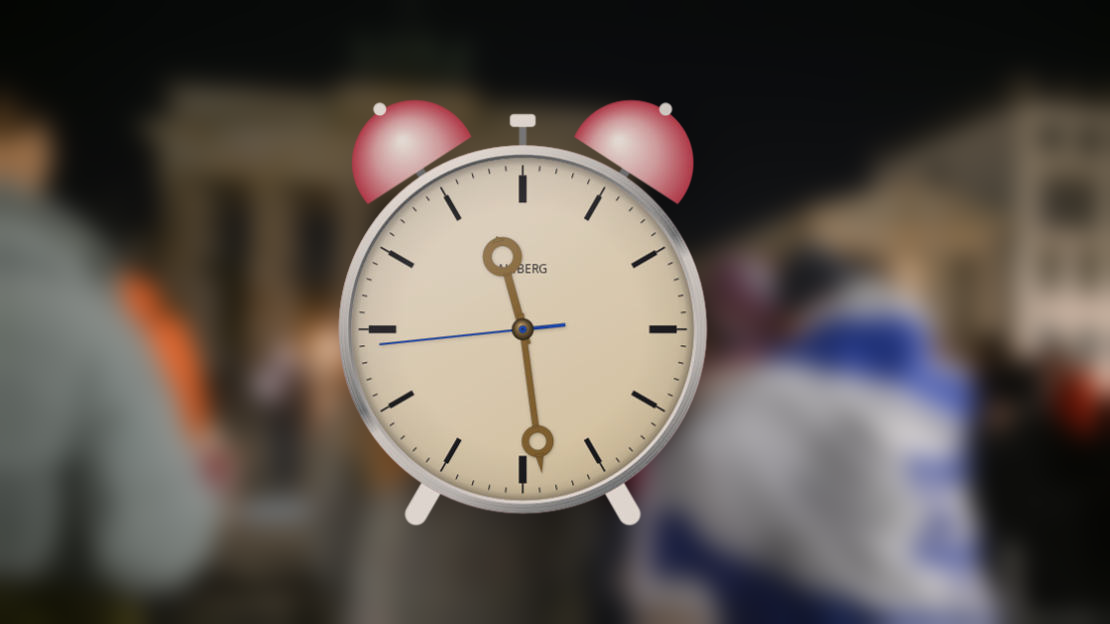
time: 11:28:44
